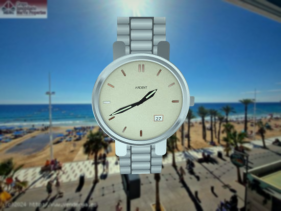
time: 1:41
